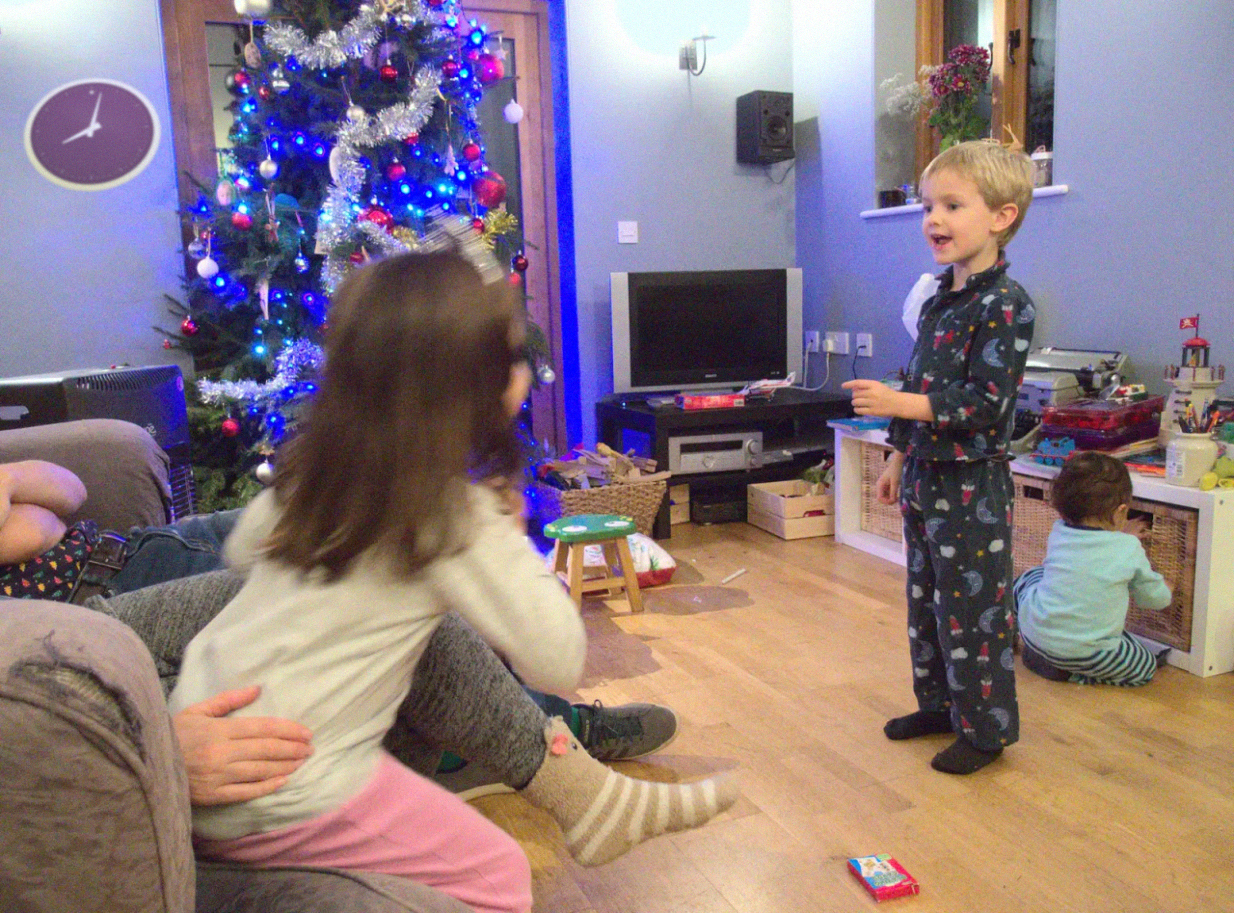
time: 8:02
